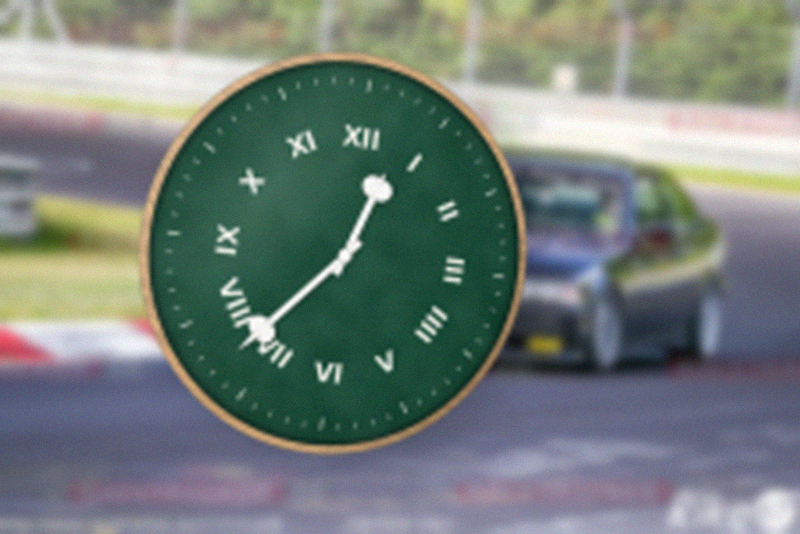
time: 12:37
